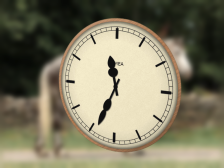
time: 11:34
